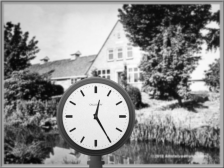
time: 12:25
